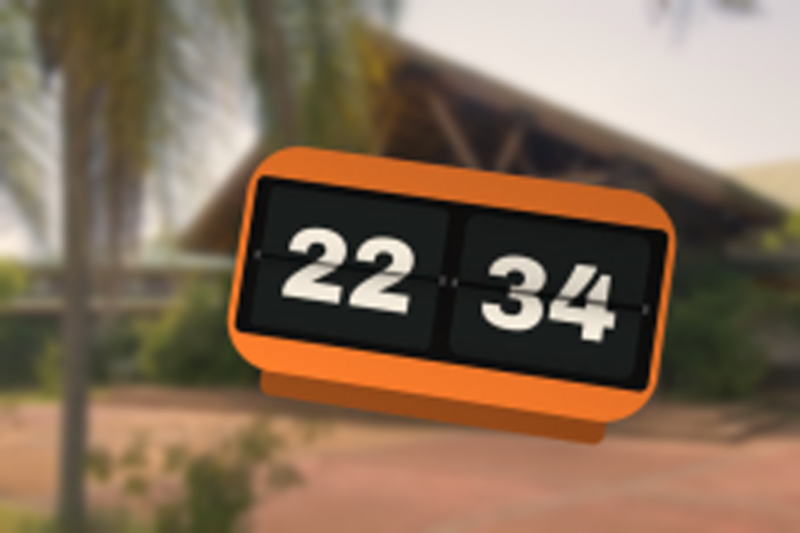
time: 22:34
